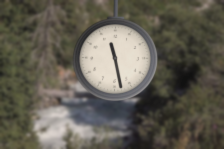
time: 11:28
